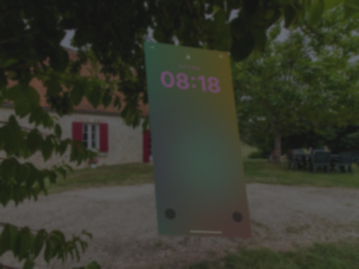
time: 8:18
